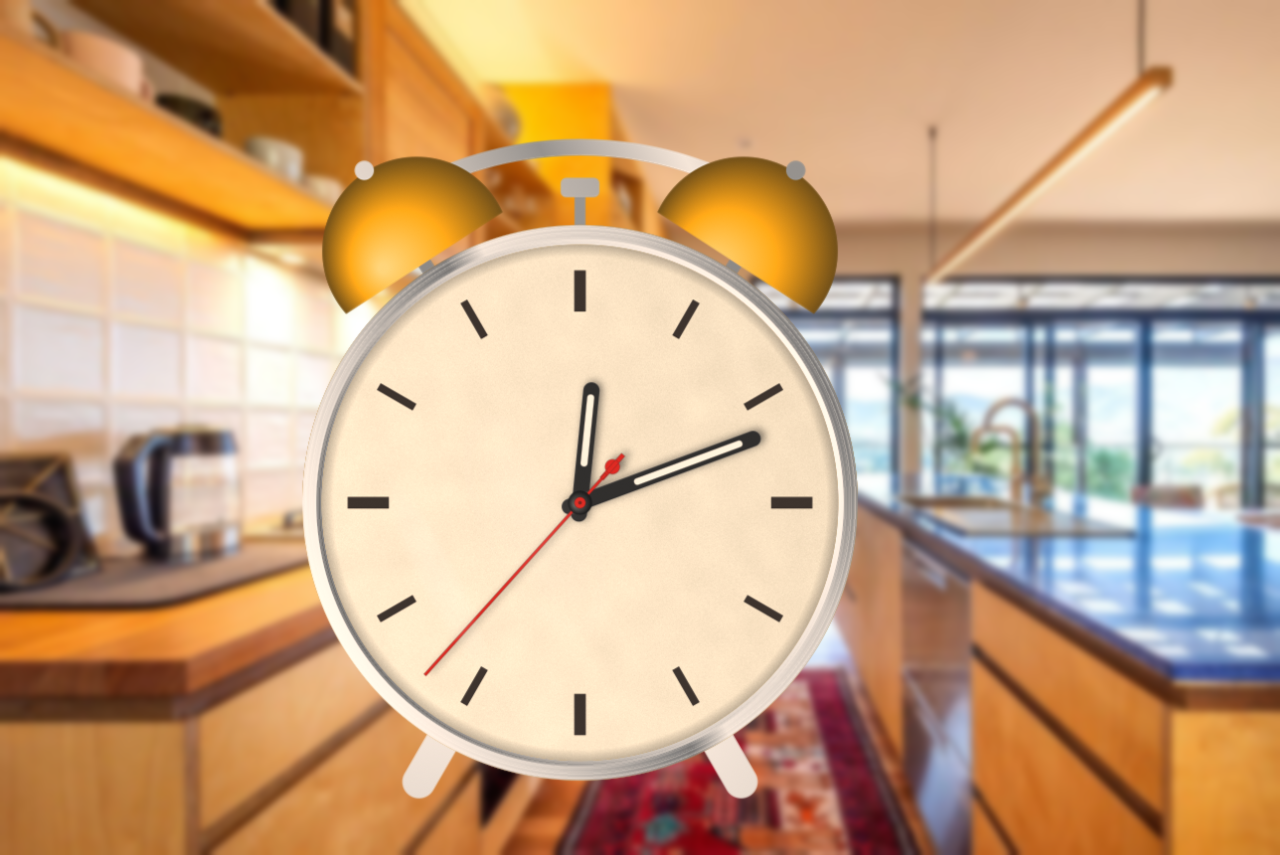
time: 12:11:37
